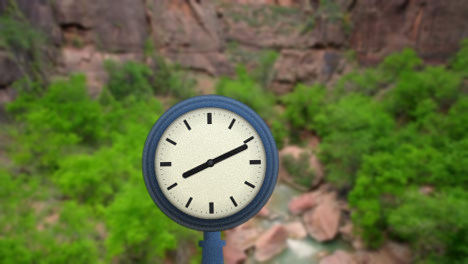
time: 8:11
